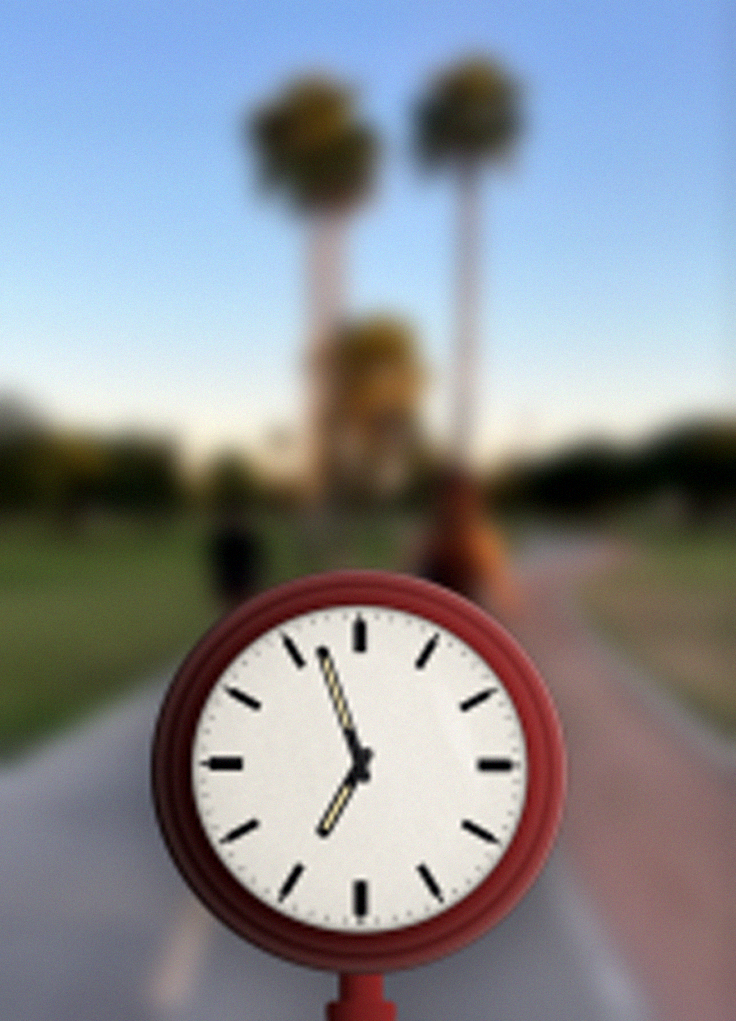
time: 6:57
